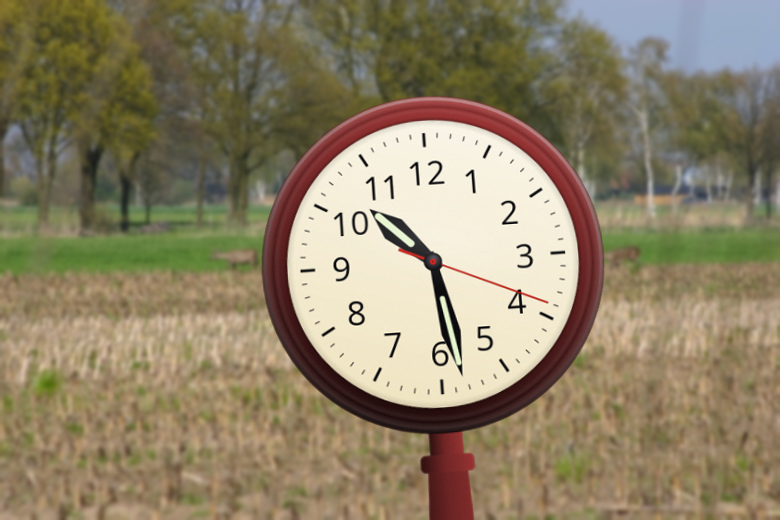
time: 10:28:19
